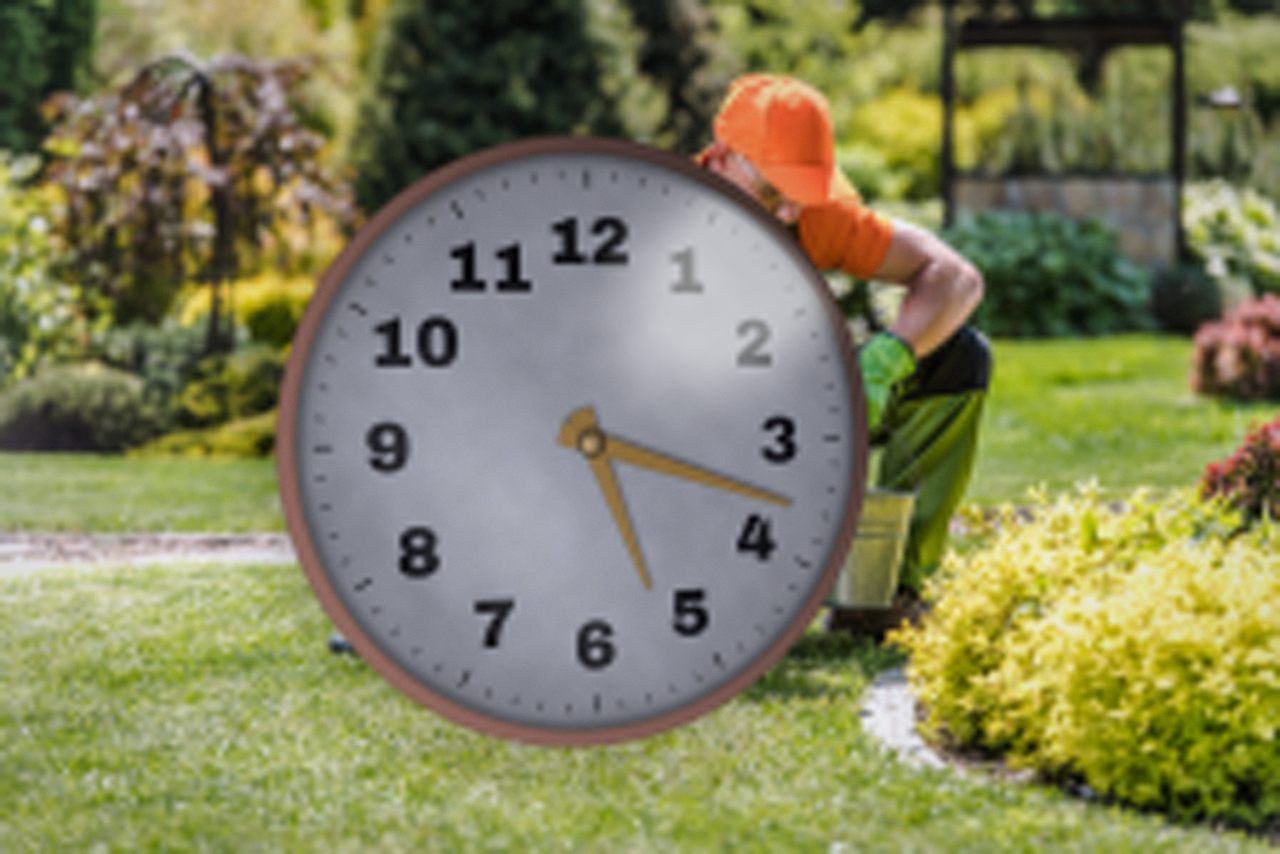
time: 5:18
